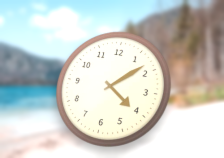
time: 4:08
